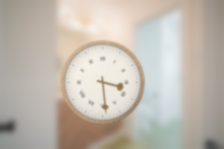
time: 3:29
